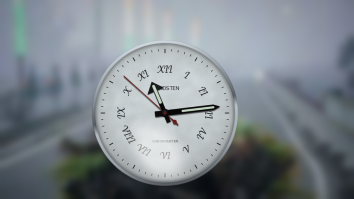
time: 11:13:52
